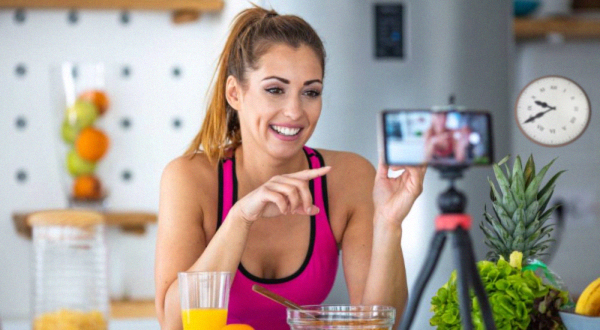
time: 9:40
